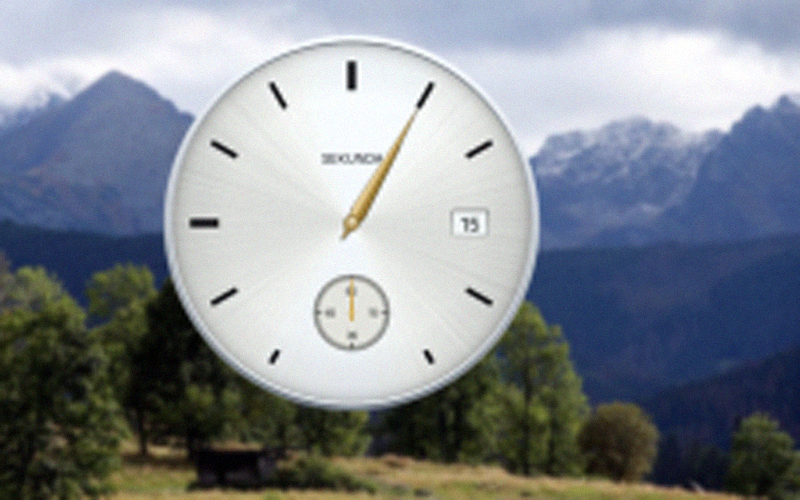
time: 1:05
